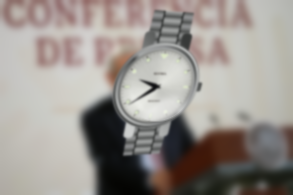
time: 9:39
